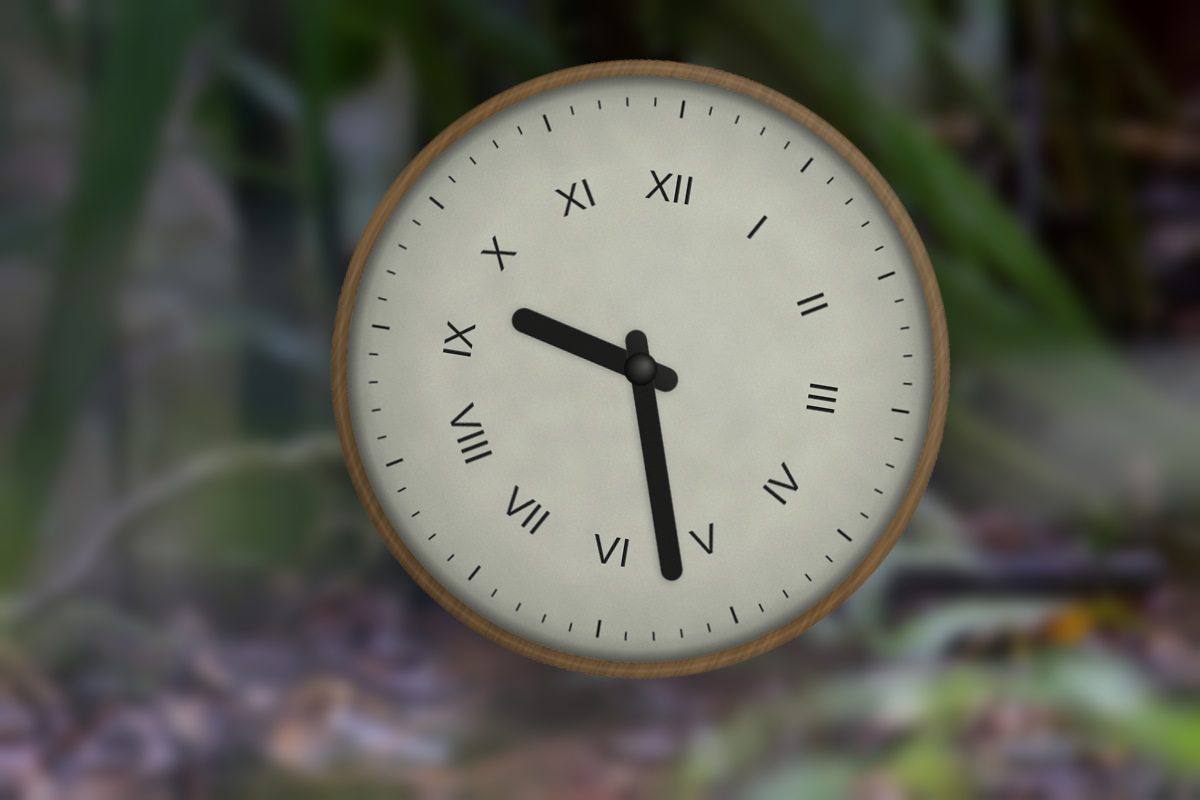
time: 9:27
